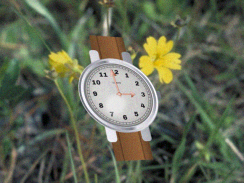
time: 2:59
